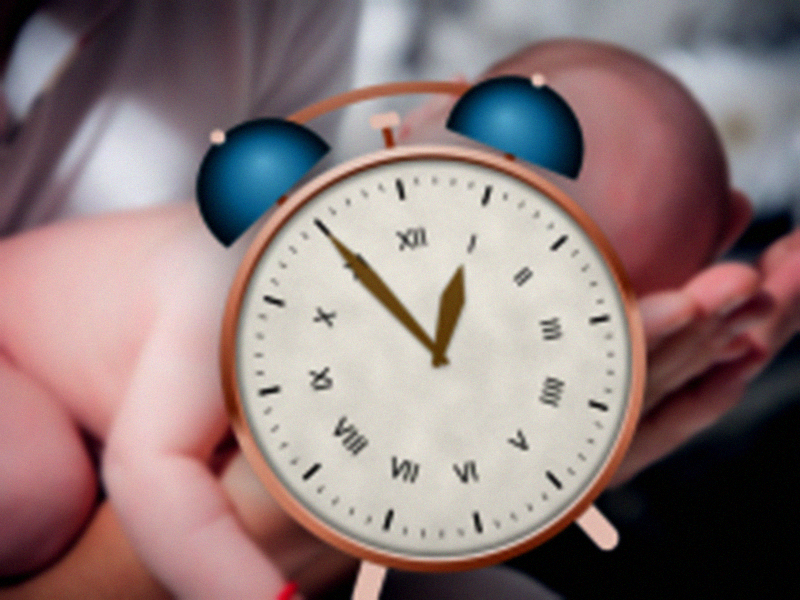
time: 12:55
